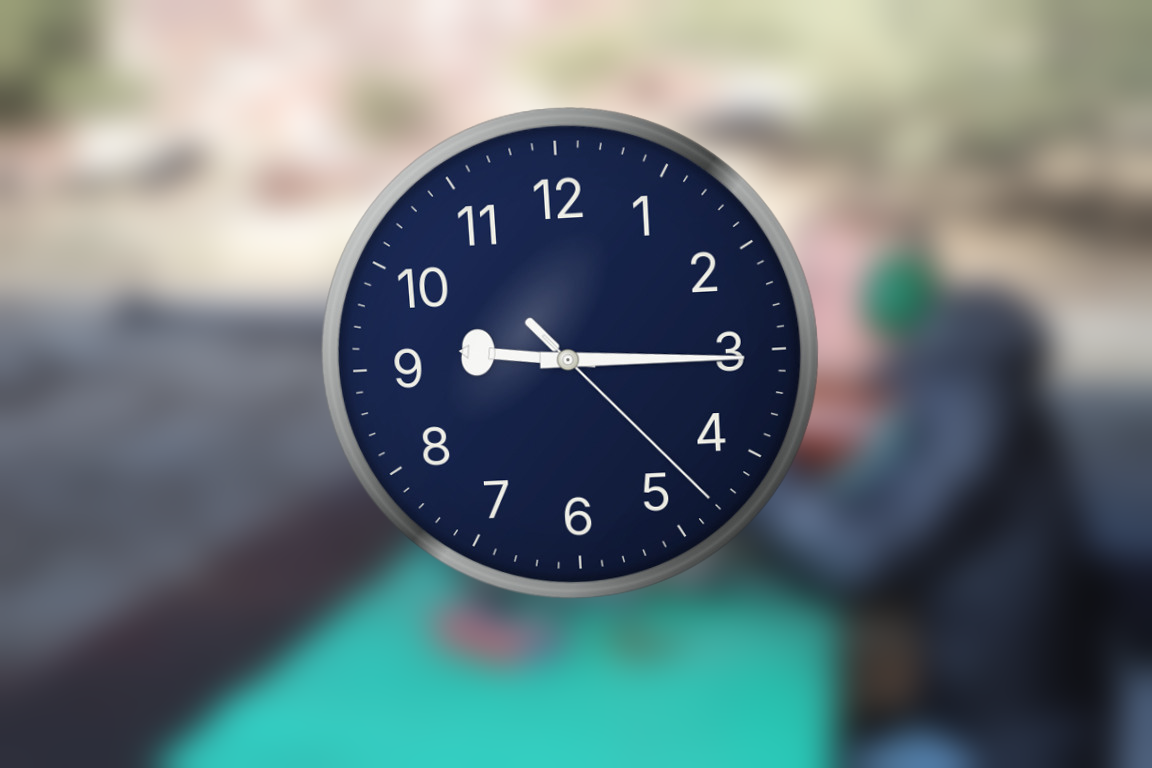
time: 9:15:23
